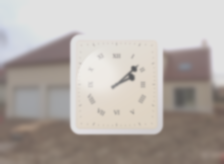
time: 2:08
